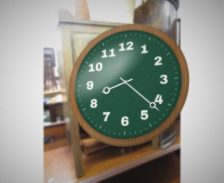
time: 8:22
